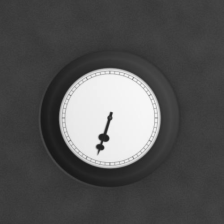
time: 6:33
